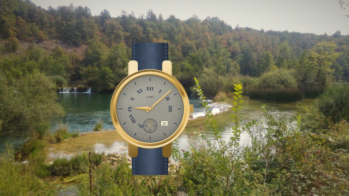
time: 9:08
